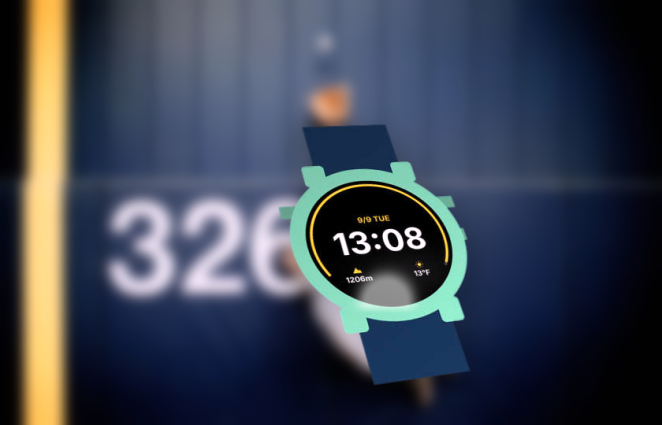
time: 13:08
